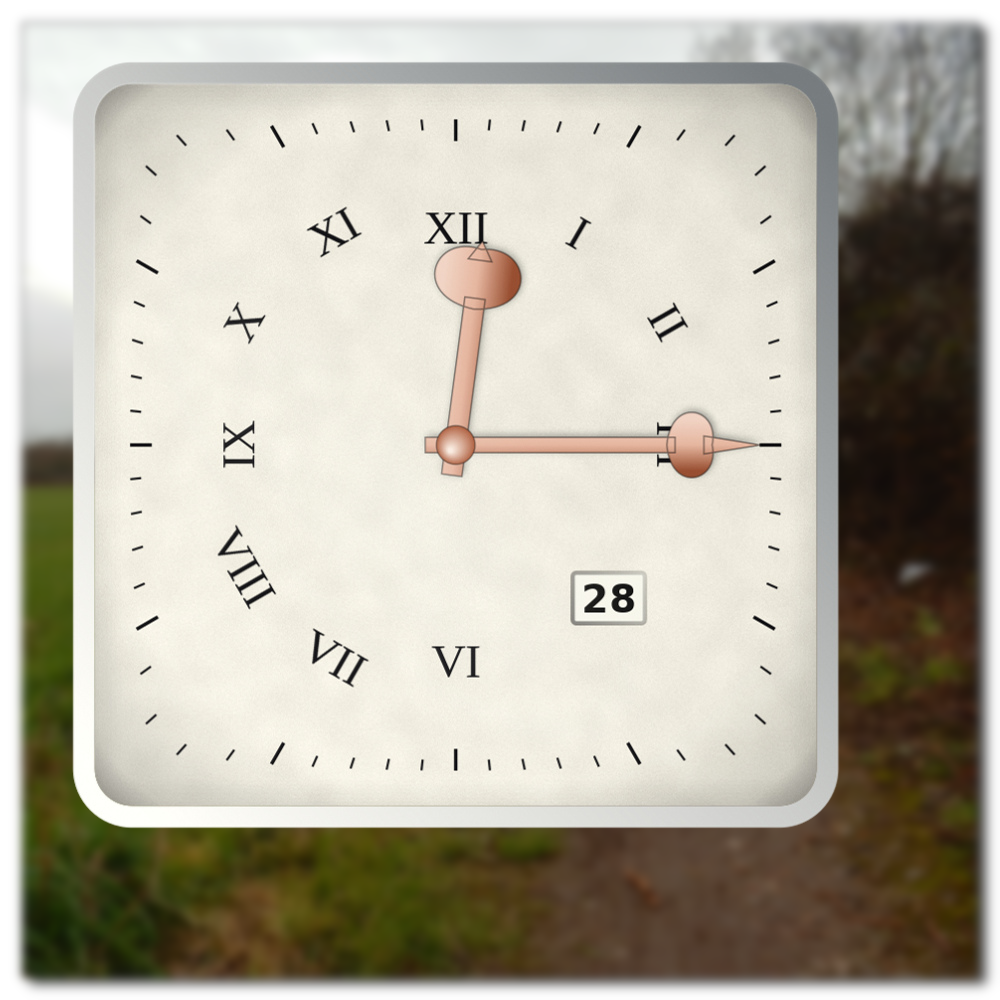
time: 12:15
